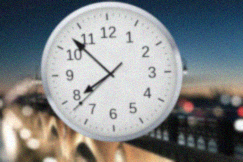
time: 7:52:38
